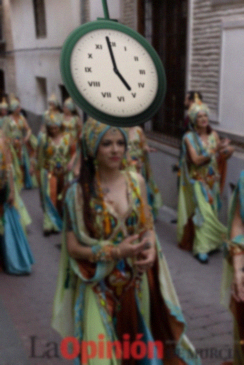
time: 4:59
